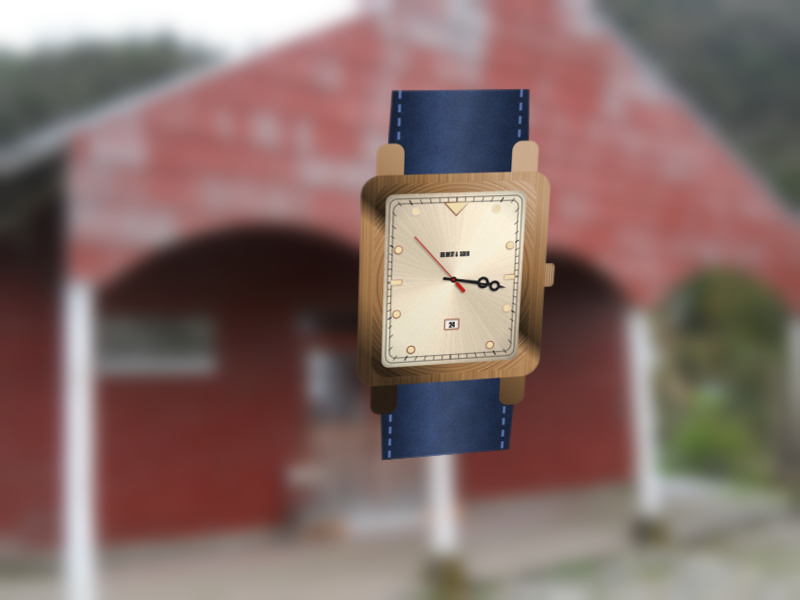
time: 3:16:53
